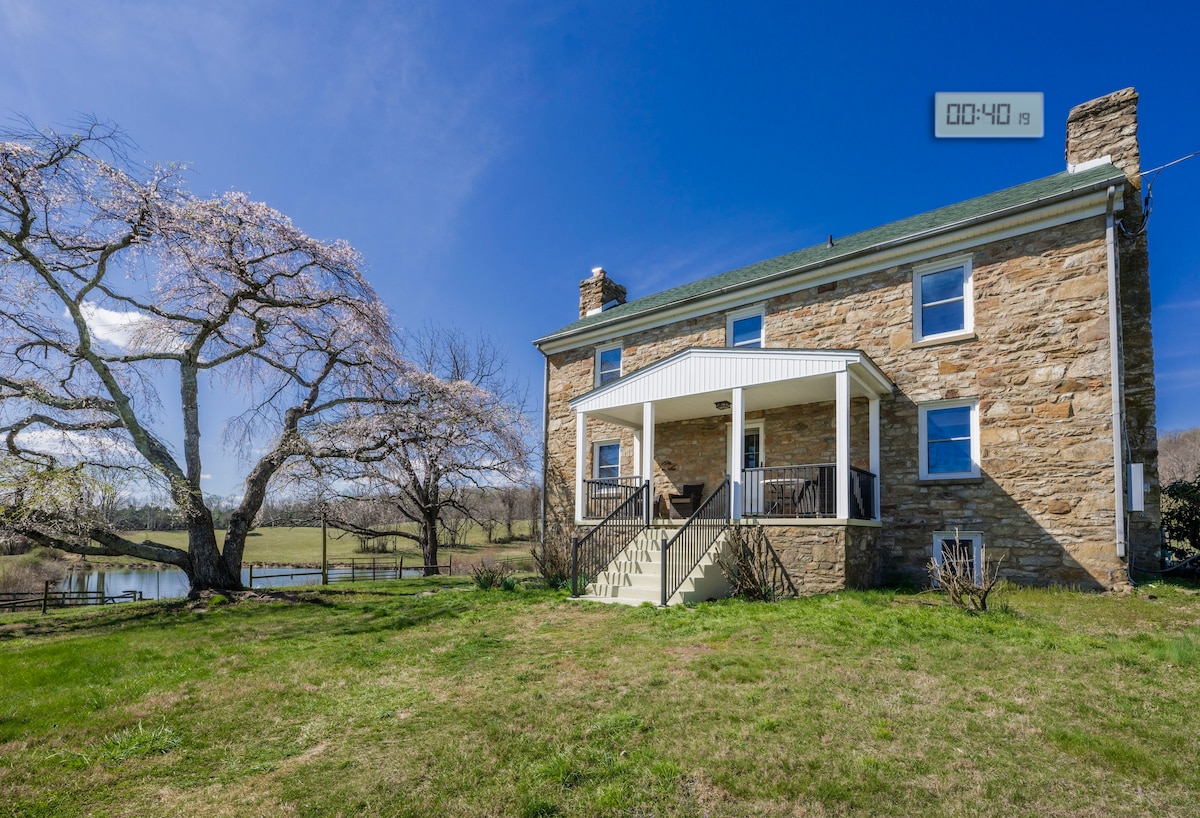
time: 0:40:19
